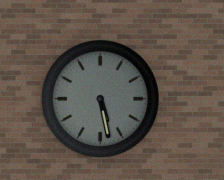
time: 5:28
